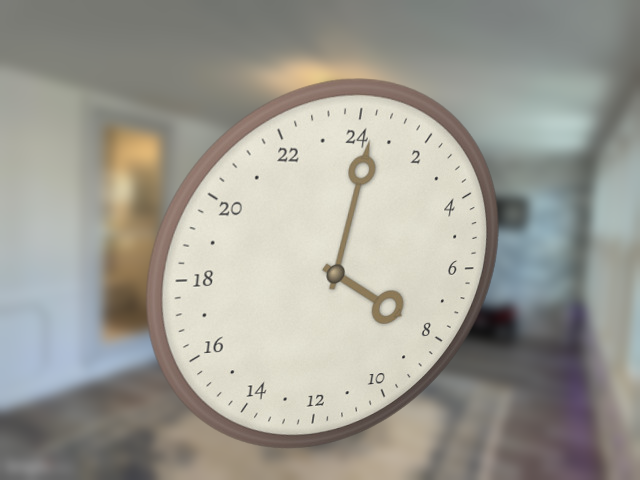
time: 8:01
